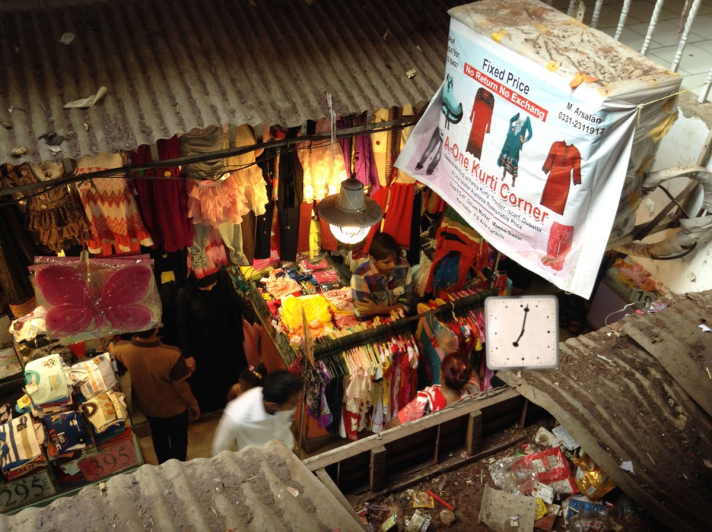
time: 7:02
